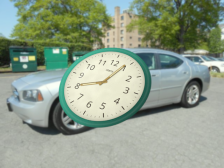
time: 8:04
